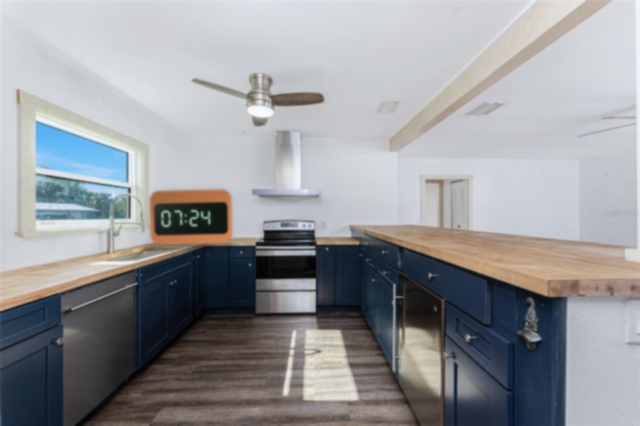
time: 7:24
